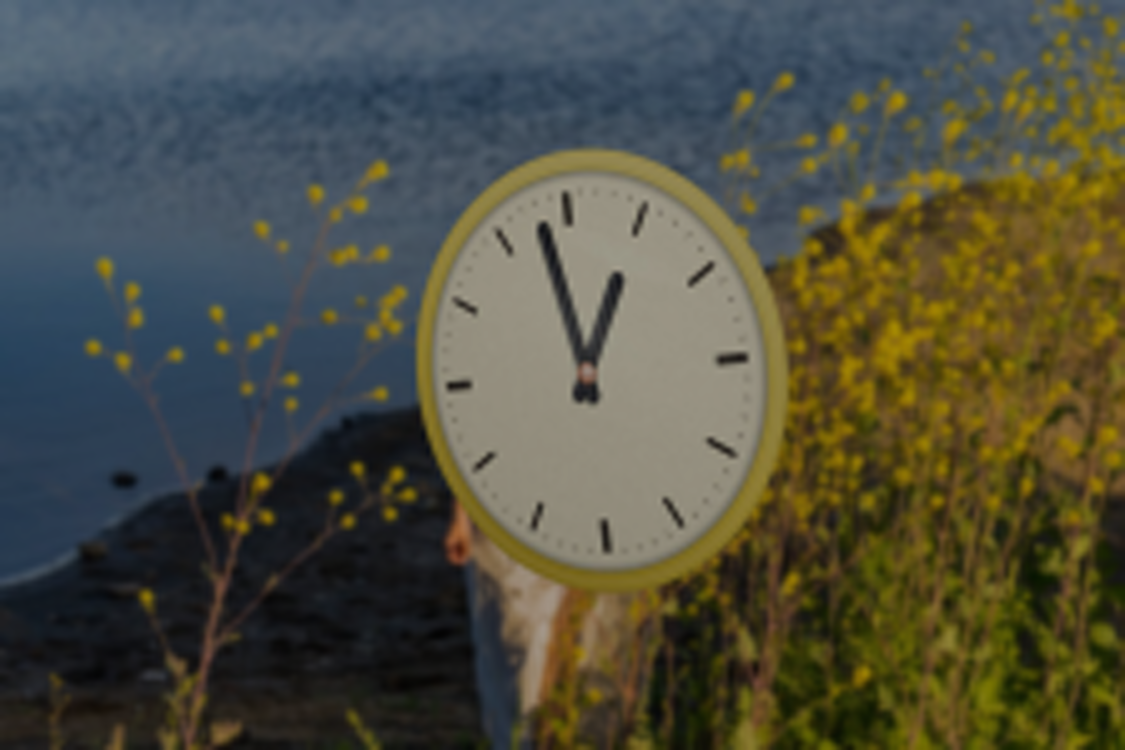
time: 12:58
